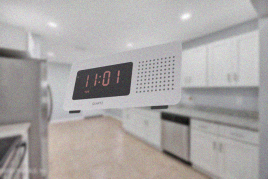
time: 11:01
